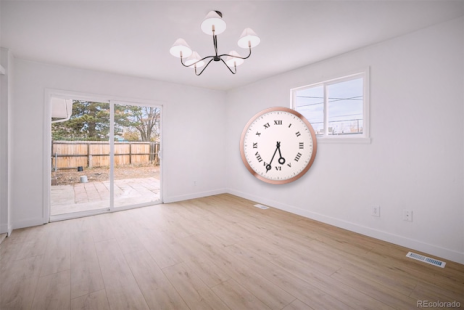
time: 5:34
